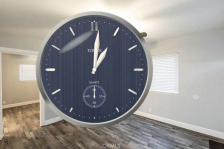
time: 1:01
